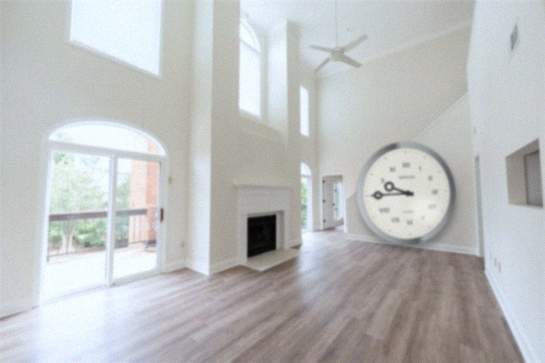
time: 9:45
